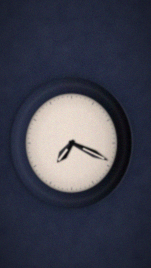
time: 7:19
